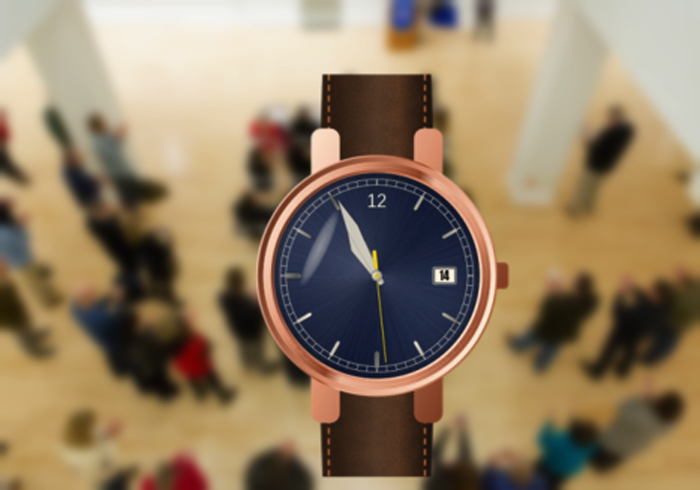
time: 10:55:29
